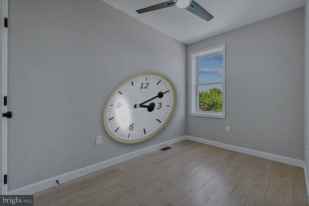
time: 3:10
